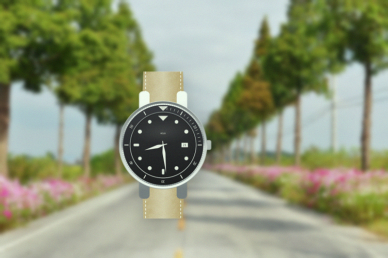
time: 8:29
